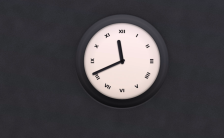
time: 11:41
